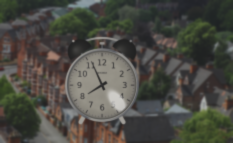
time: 7:56
